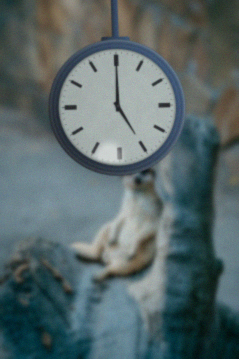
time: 5:00
